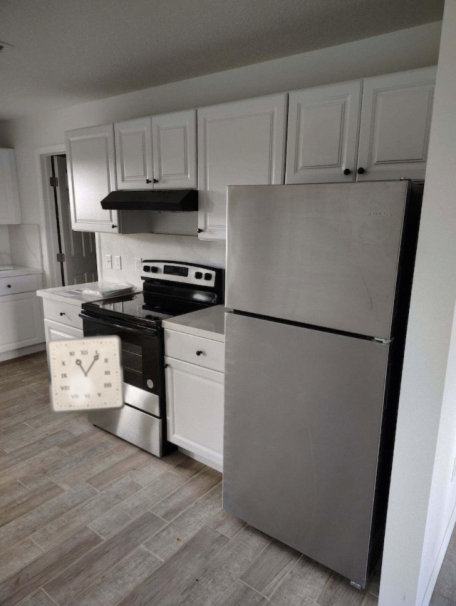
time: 11:06
